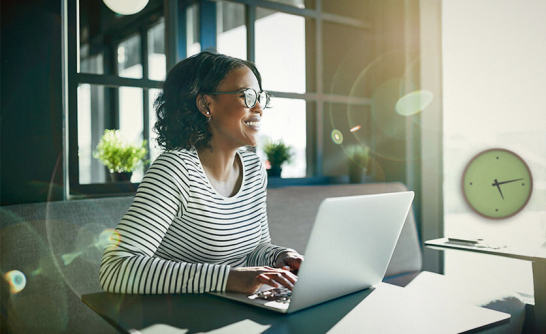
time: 5:13
